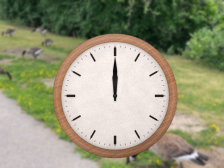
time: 12:00
